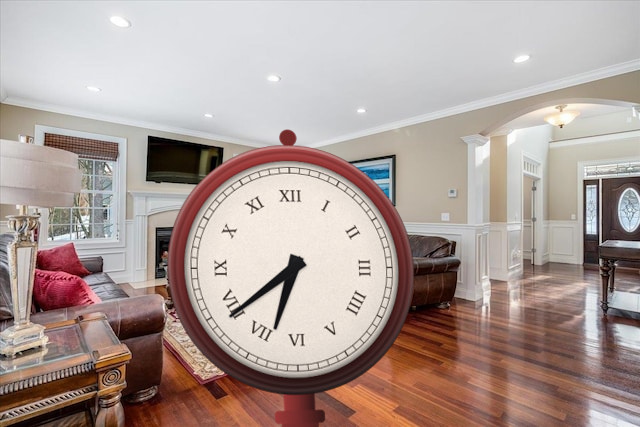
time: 6:39
